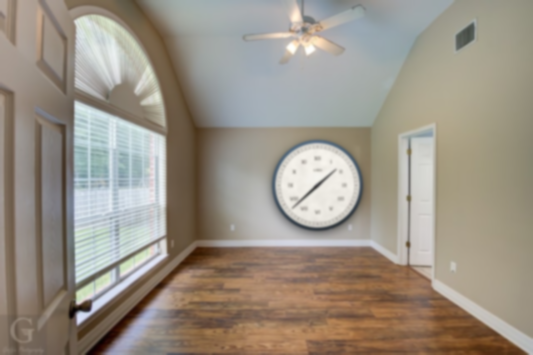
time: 1:38
